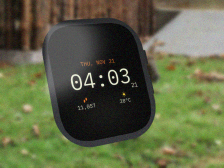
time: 4:03
